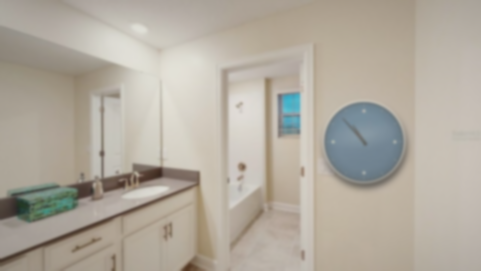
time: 10:53
